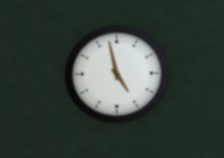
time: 4:58
